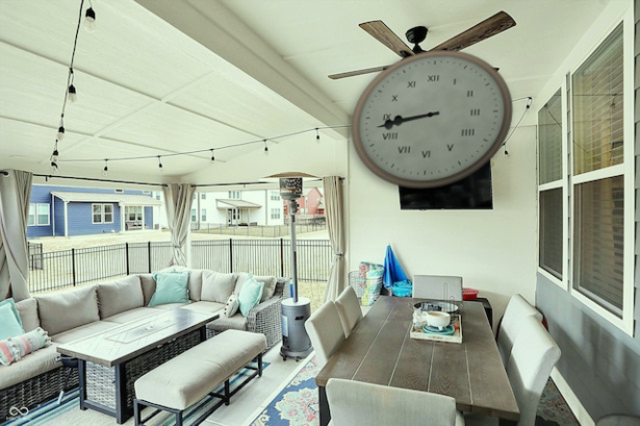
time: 8:43
